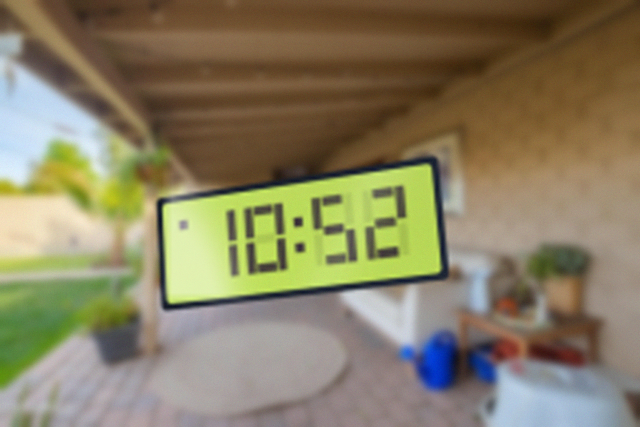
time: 10:52
